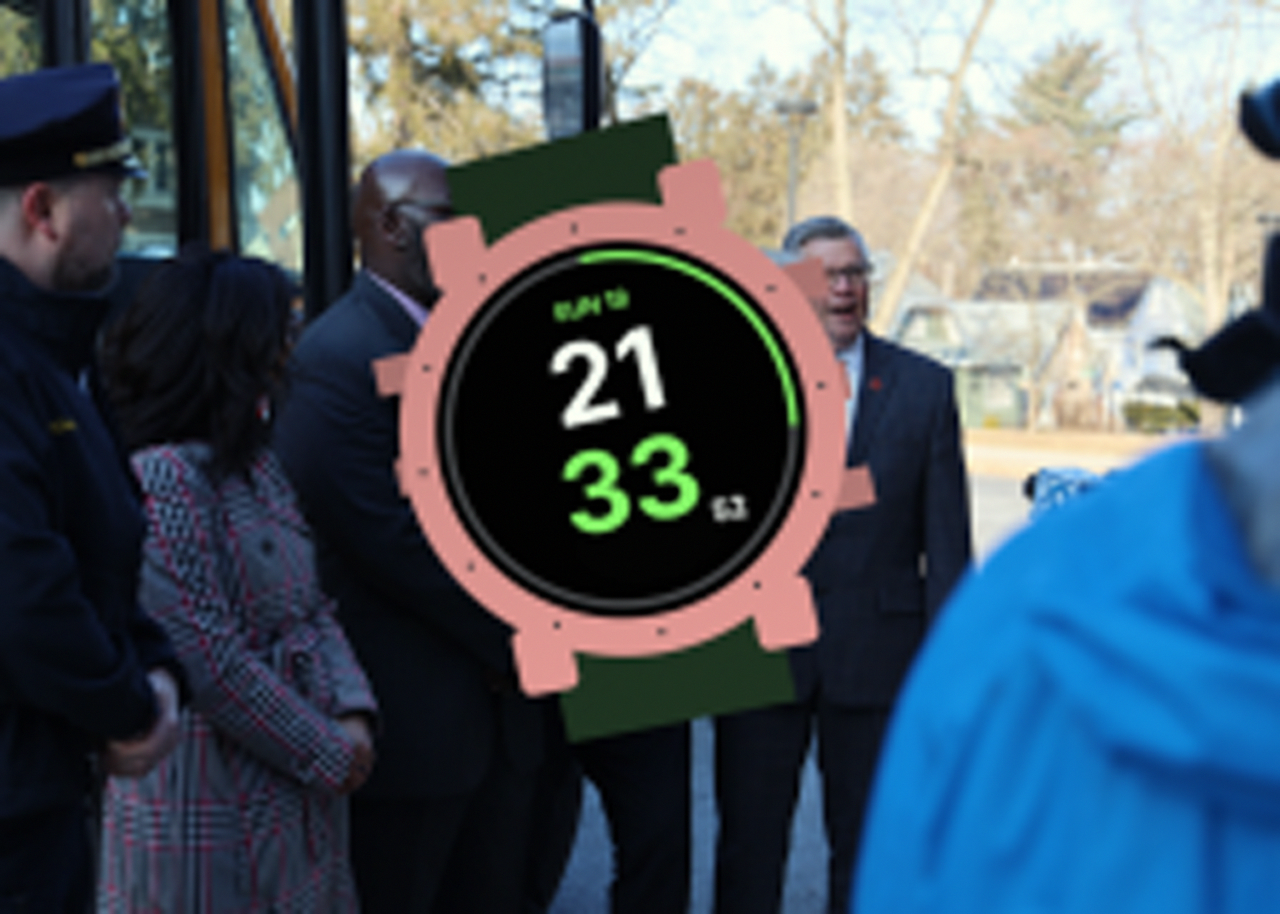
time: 21:33
